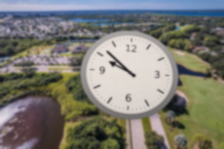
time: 9:52
